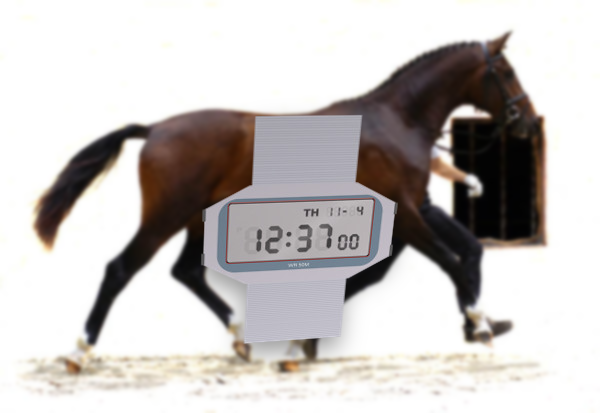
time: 12:37:00
